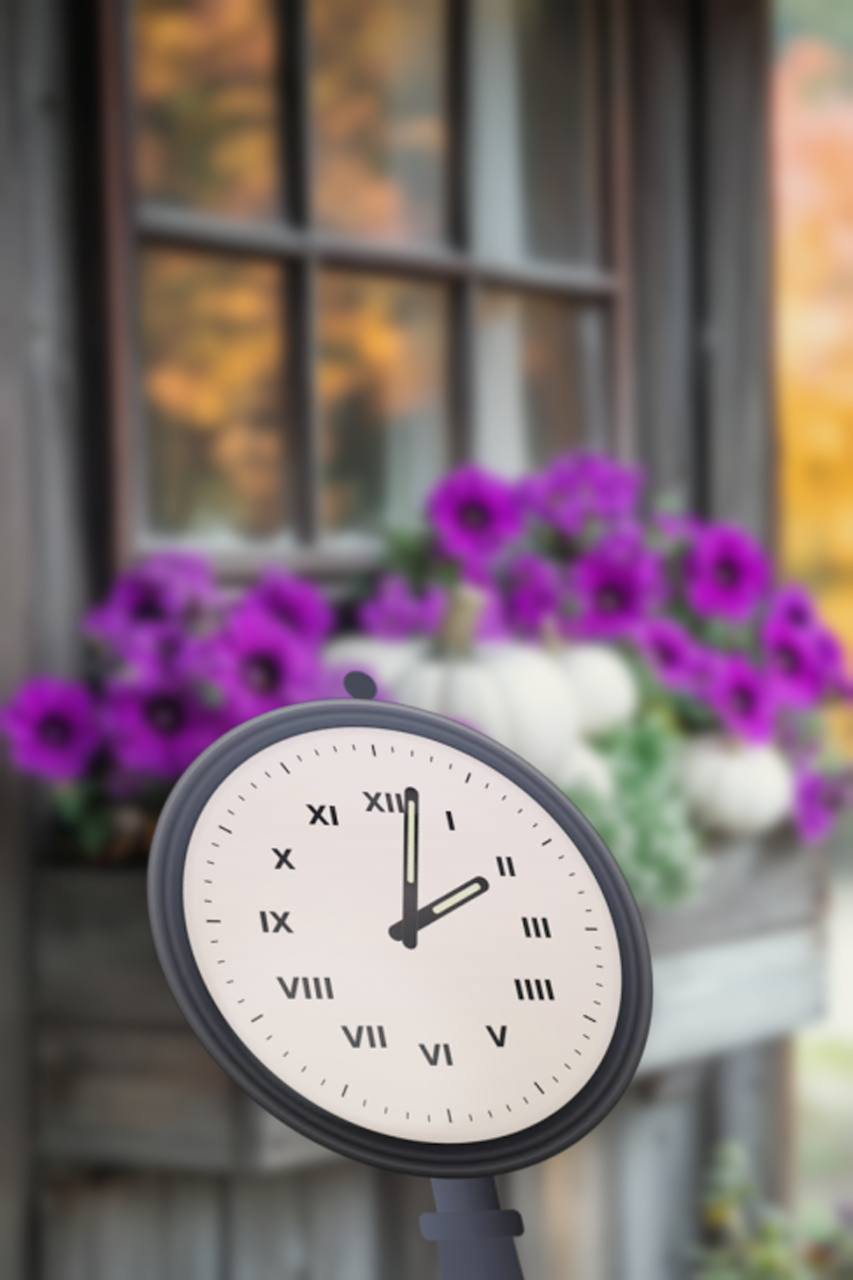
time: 2:02
